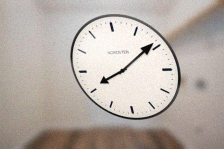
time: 8:09
